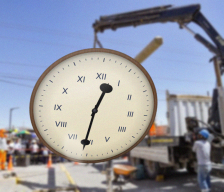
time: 12:31
